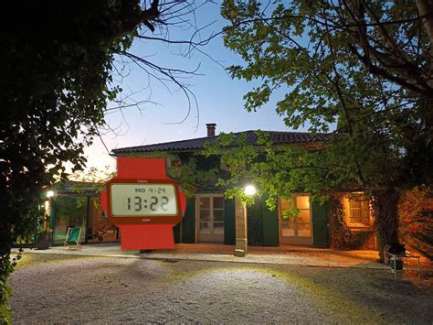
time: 13:22
